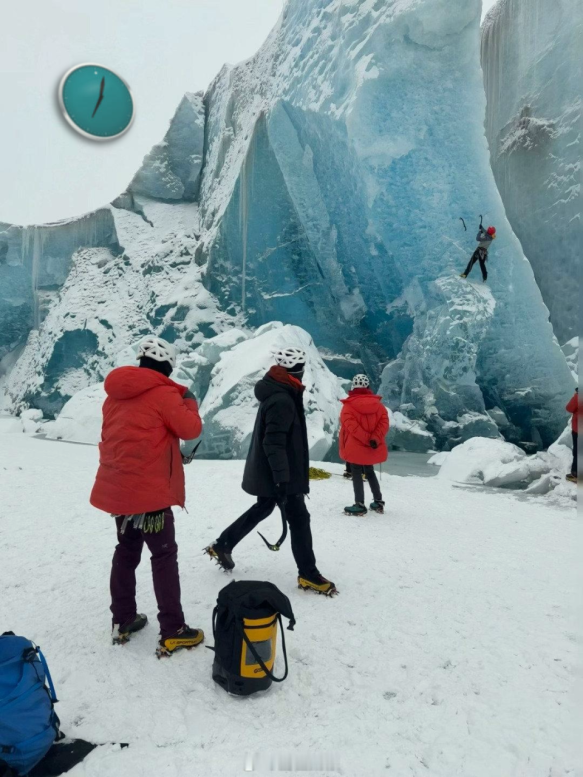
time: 7:03
